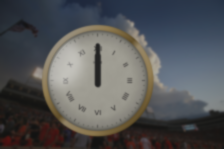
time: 12:00
